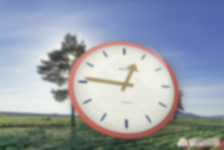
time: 12:46
